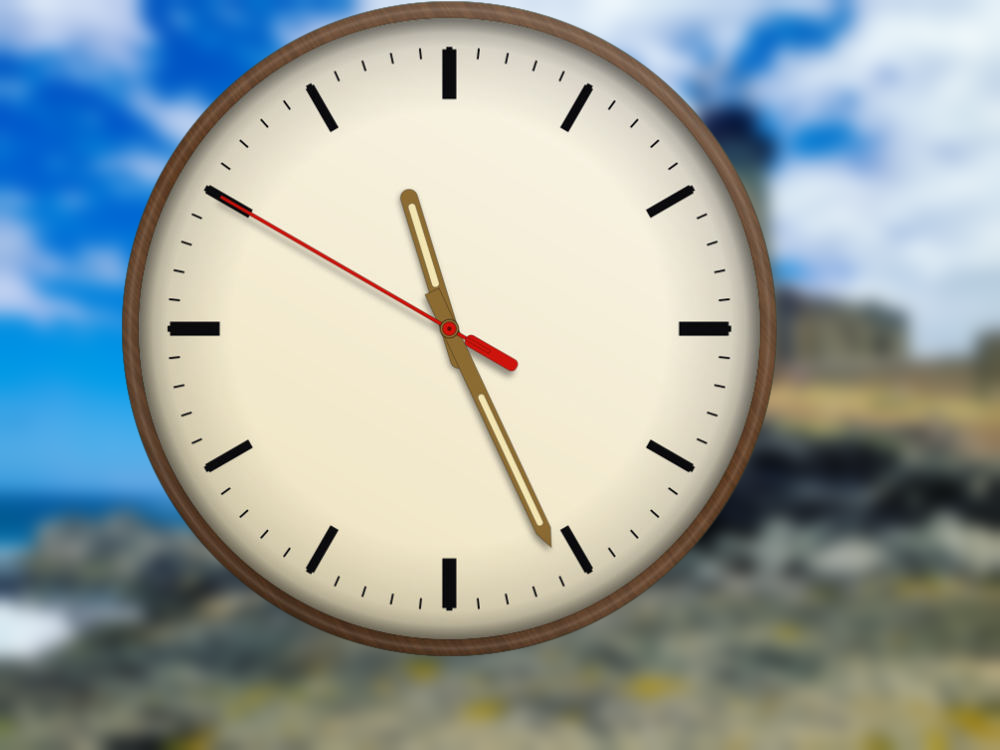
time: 11:25:50
